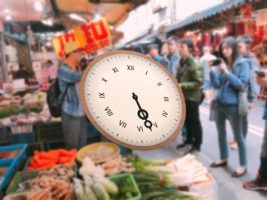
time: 5:27
